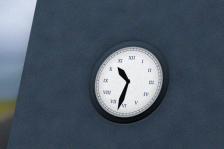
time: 10:32
